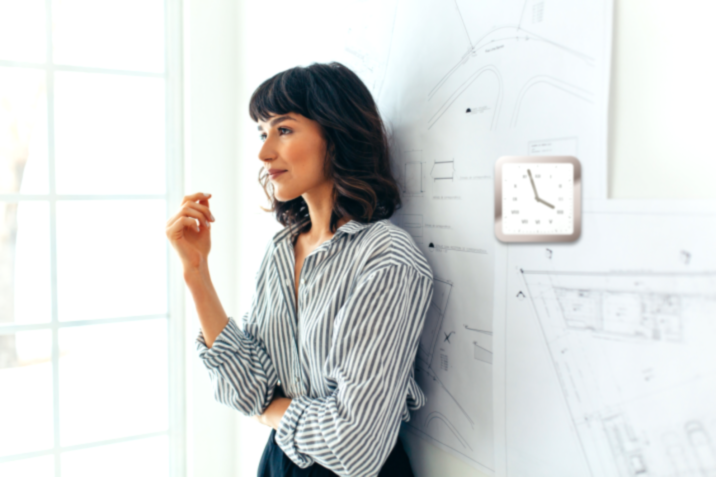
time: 3:57
